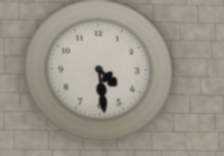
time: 4:29
